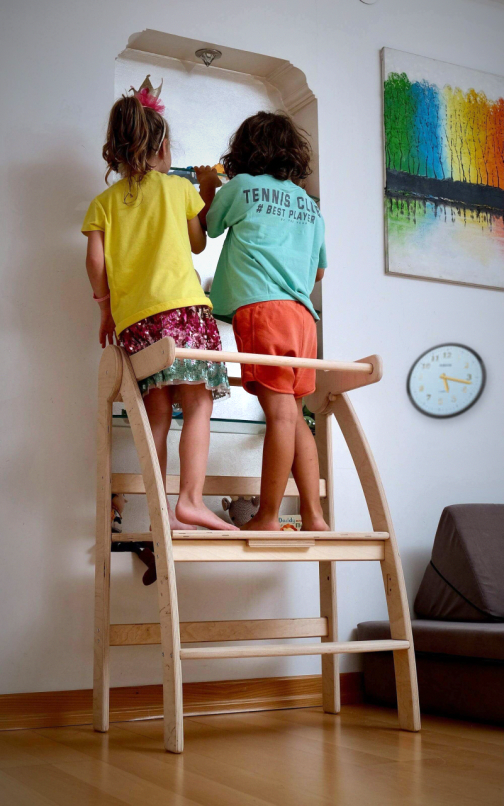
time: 5:17
